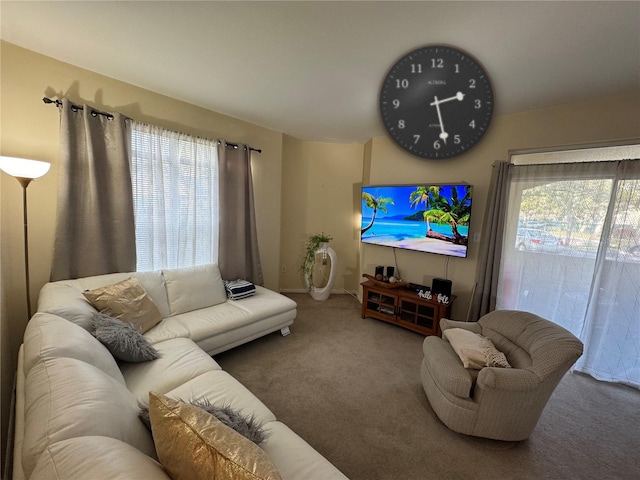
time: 2:28
